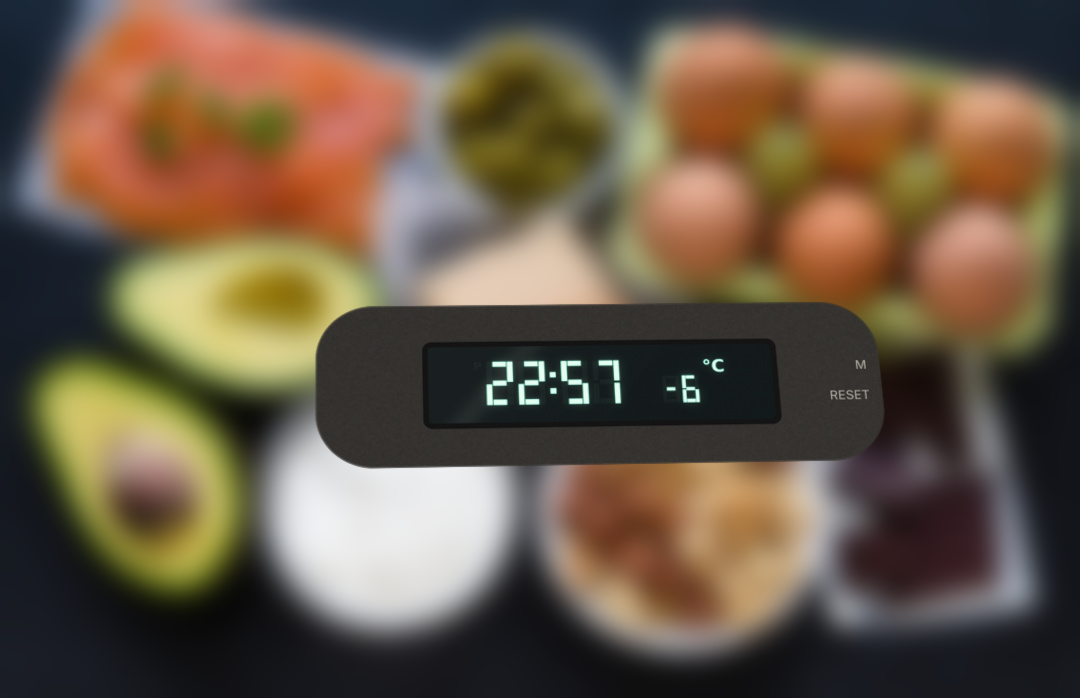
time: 22:57
